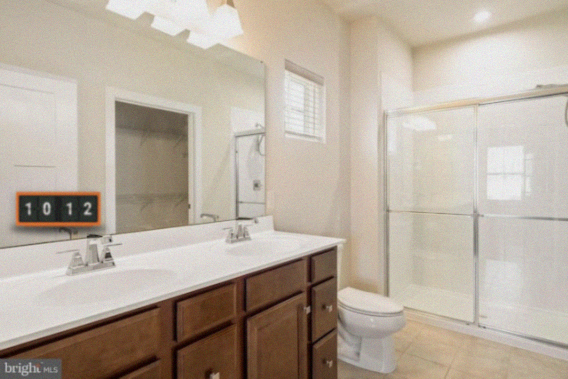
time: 10:12
